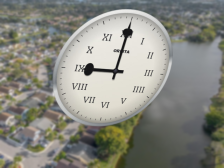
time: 9:00
